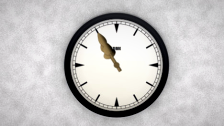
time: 10:55
